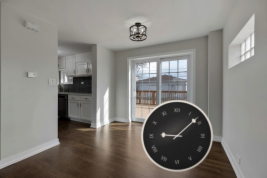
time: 9:08
